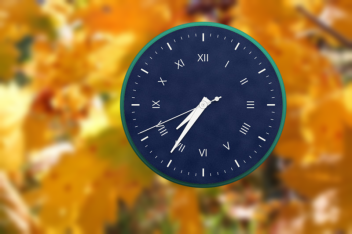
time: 7:35:41
